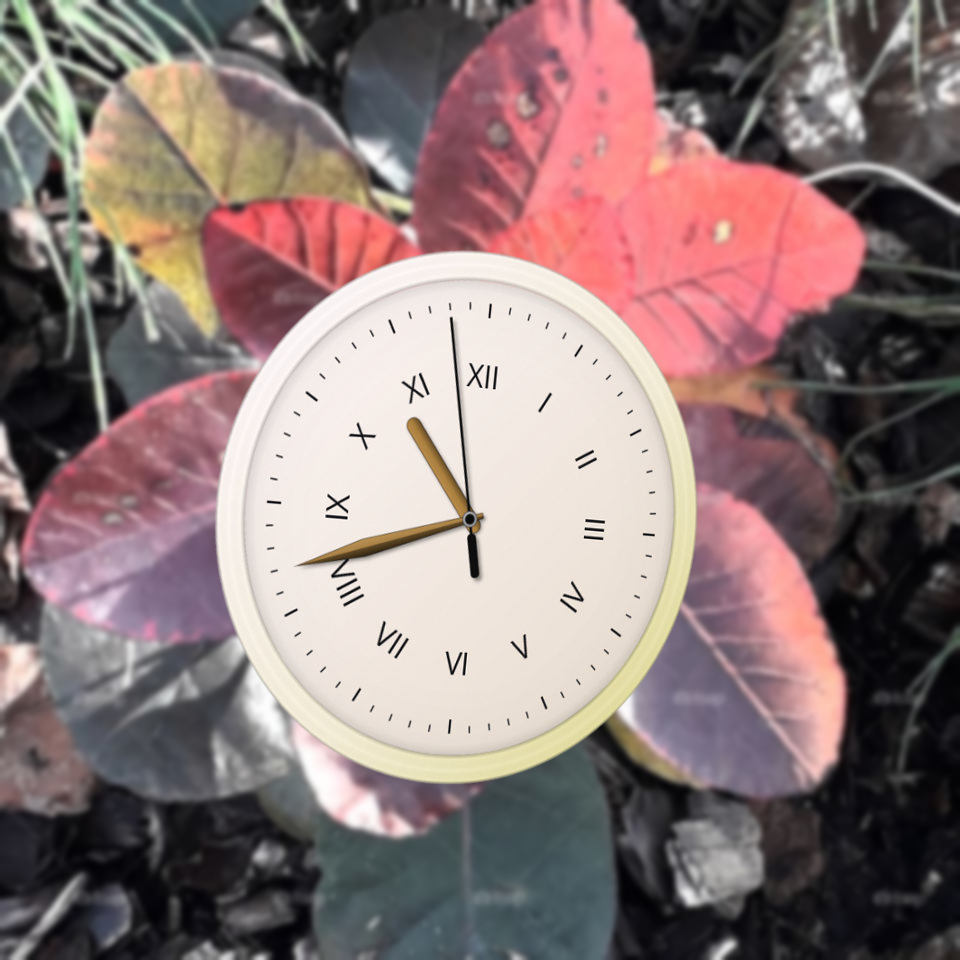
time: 10:41:58
